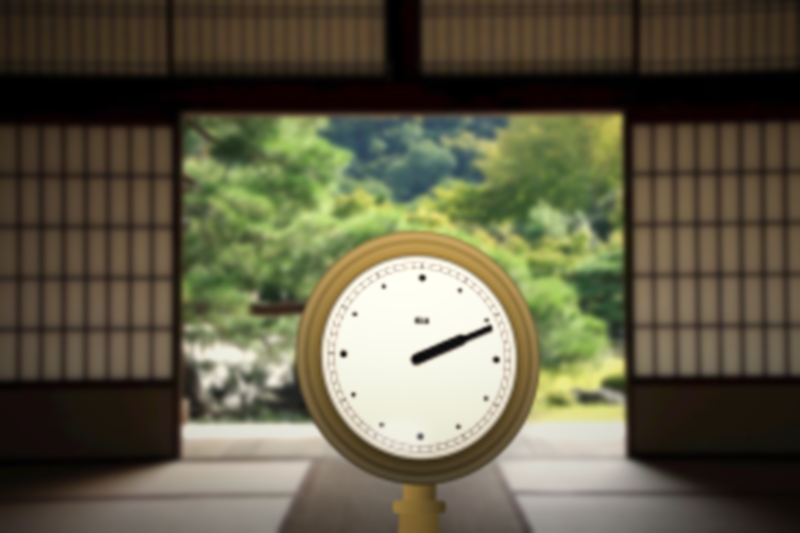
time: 2:11
